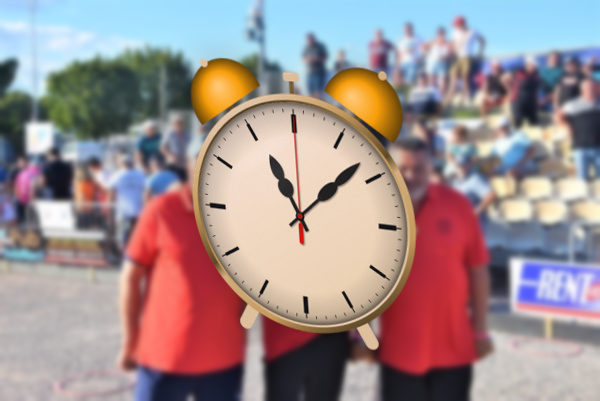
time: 11:08:00
